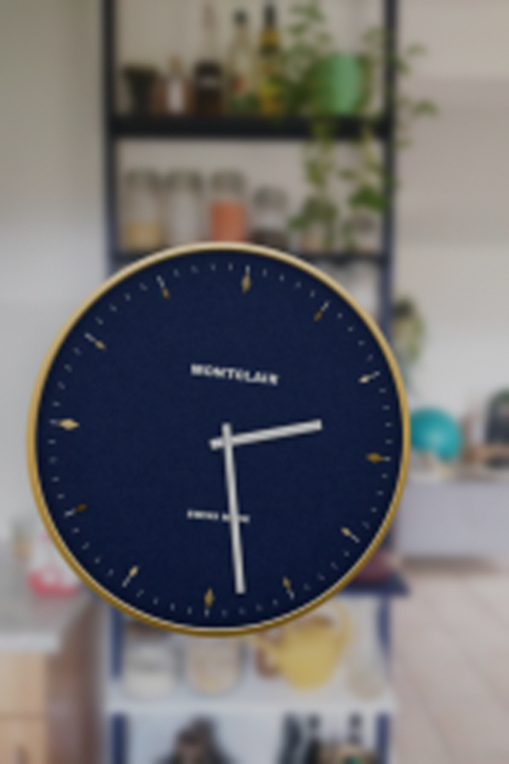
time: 2:28
